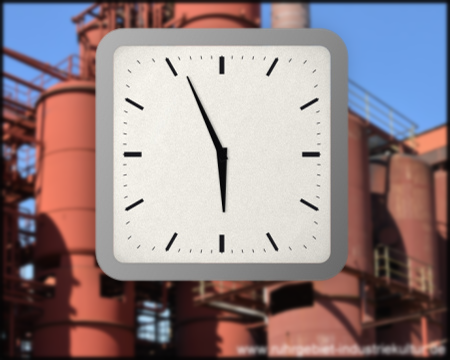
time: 5:56
